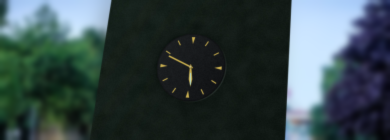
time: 5:49
